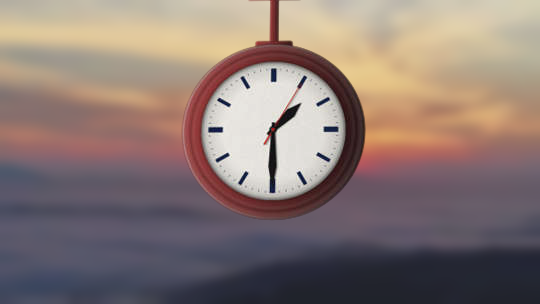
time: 1:30:05
